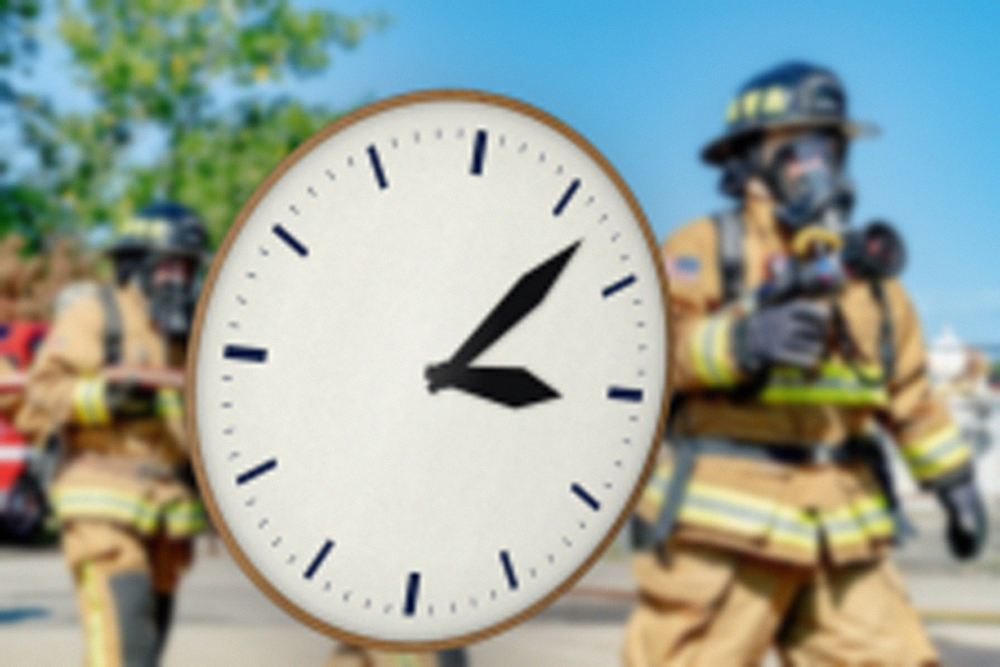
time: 3:07
